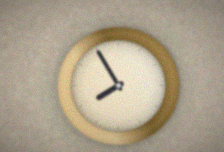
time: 7:55
